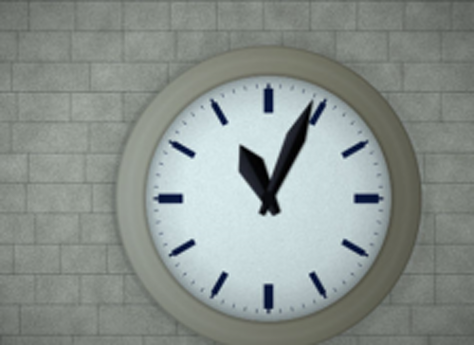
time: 11:04
